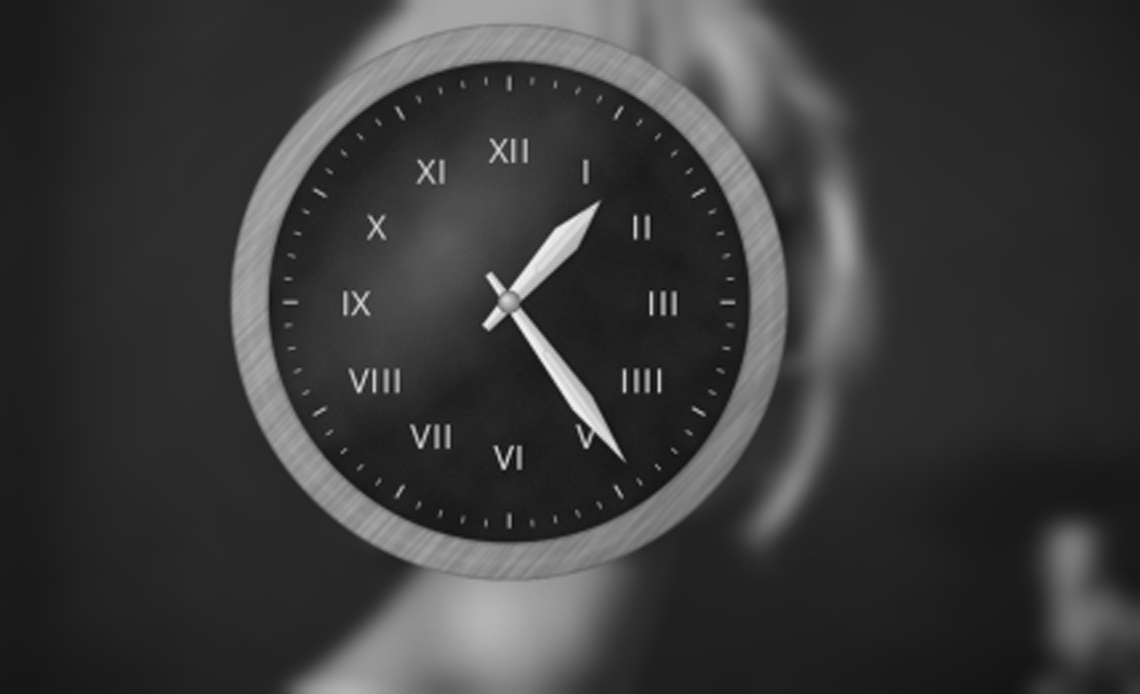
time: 1:24
